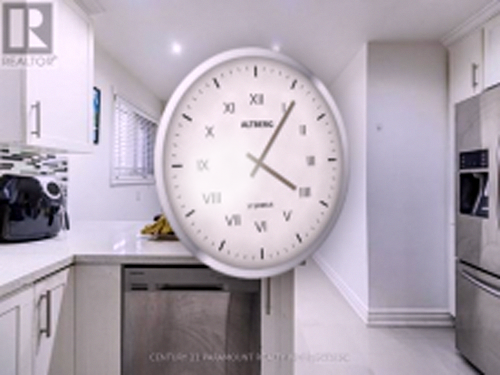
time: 4:06
